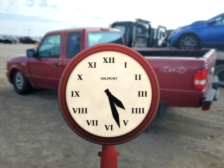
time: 4:27
